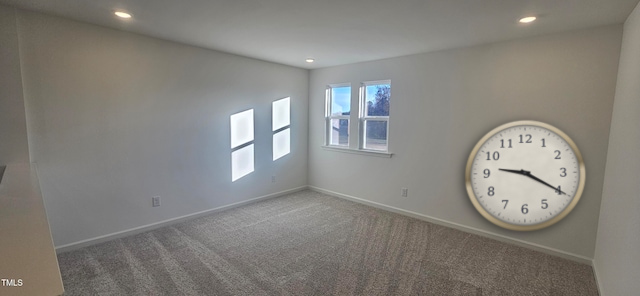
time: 9:20
